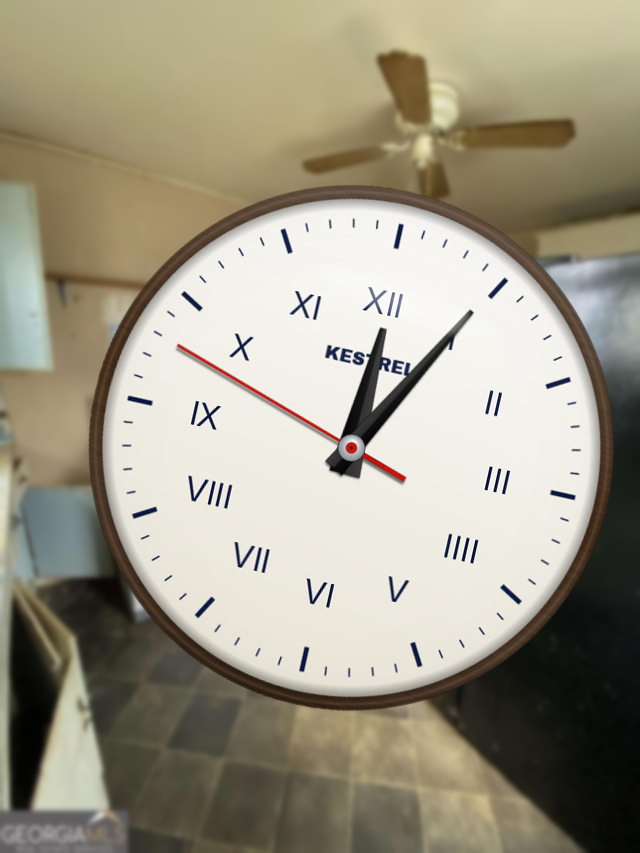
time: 12:04:48
